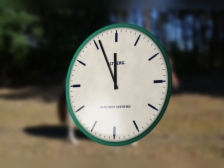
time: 11:56
